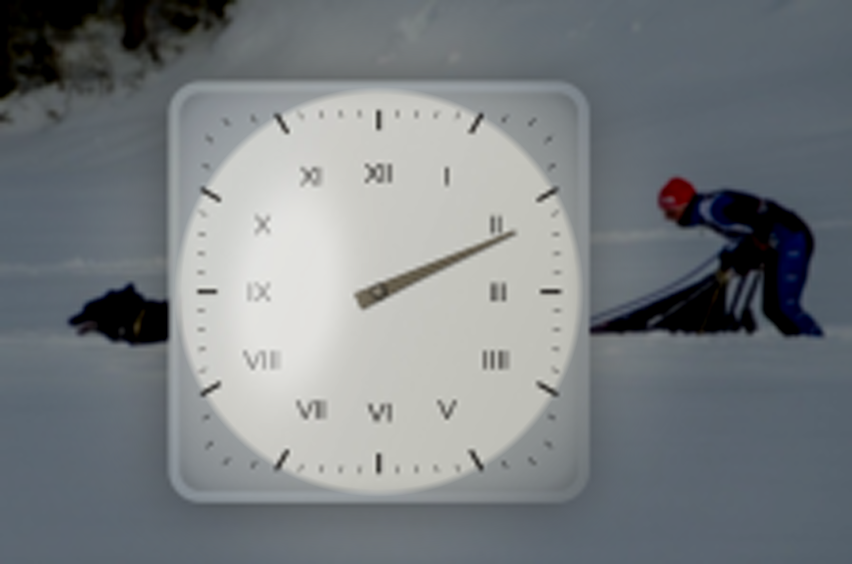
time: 2:11
